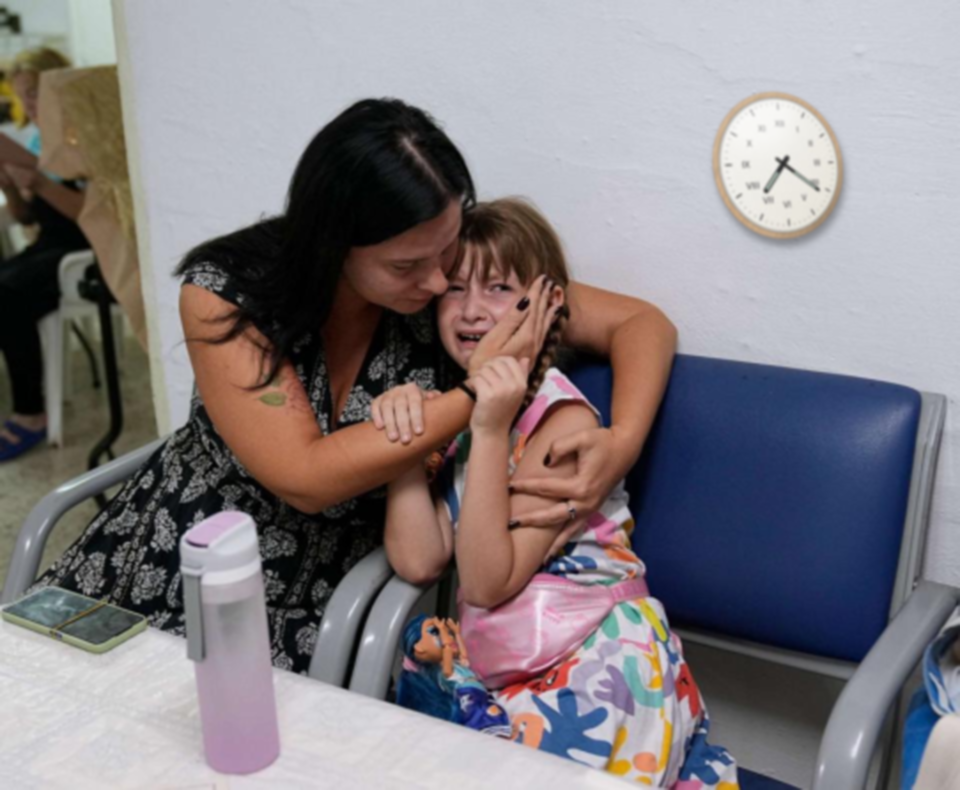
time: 7:21
